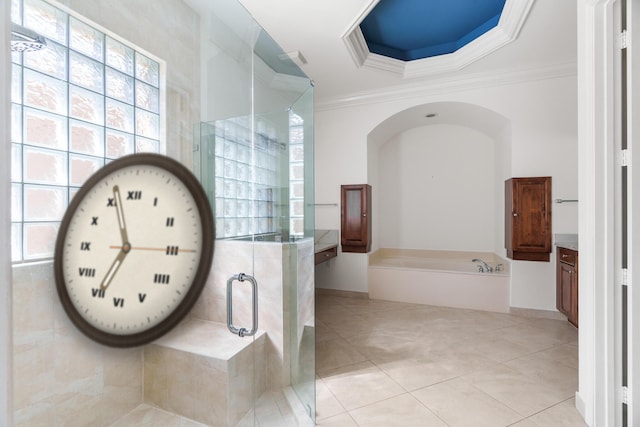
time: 6:56:15
